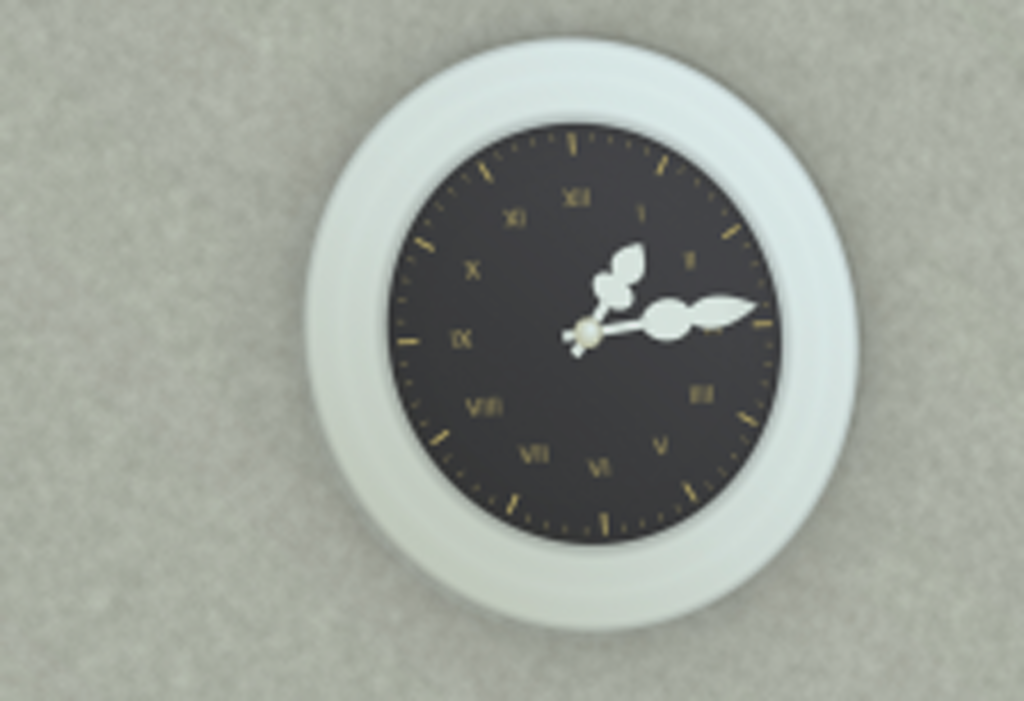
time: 1:14
